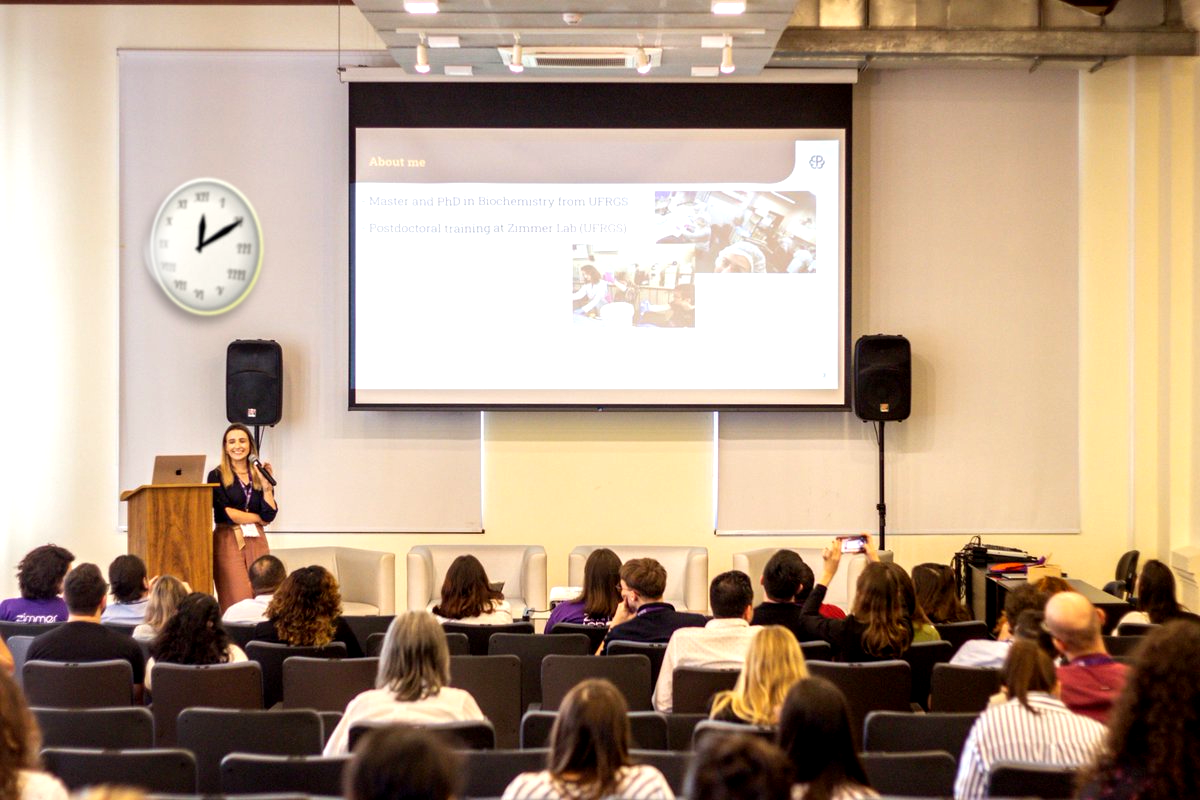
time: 12:10
